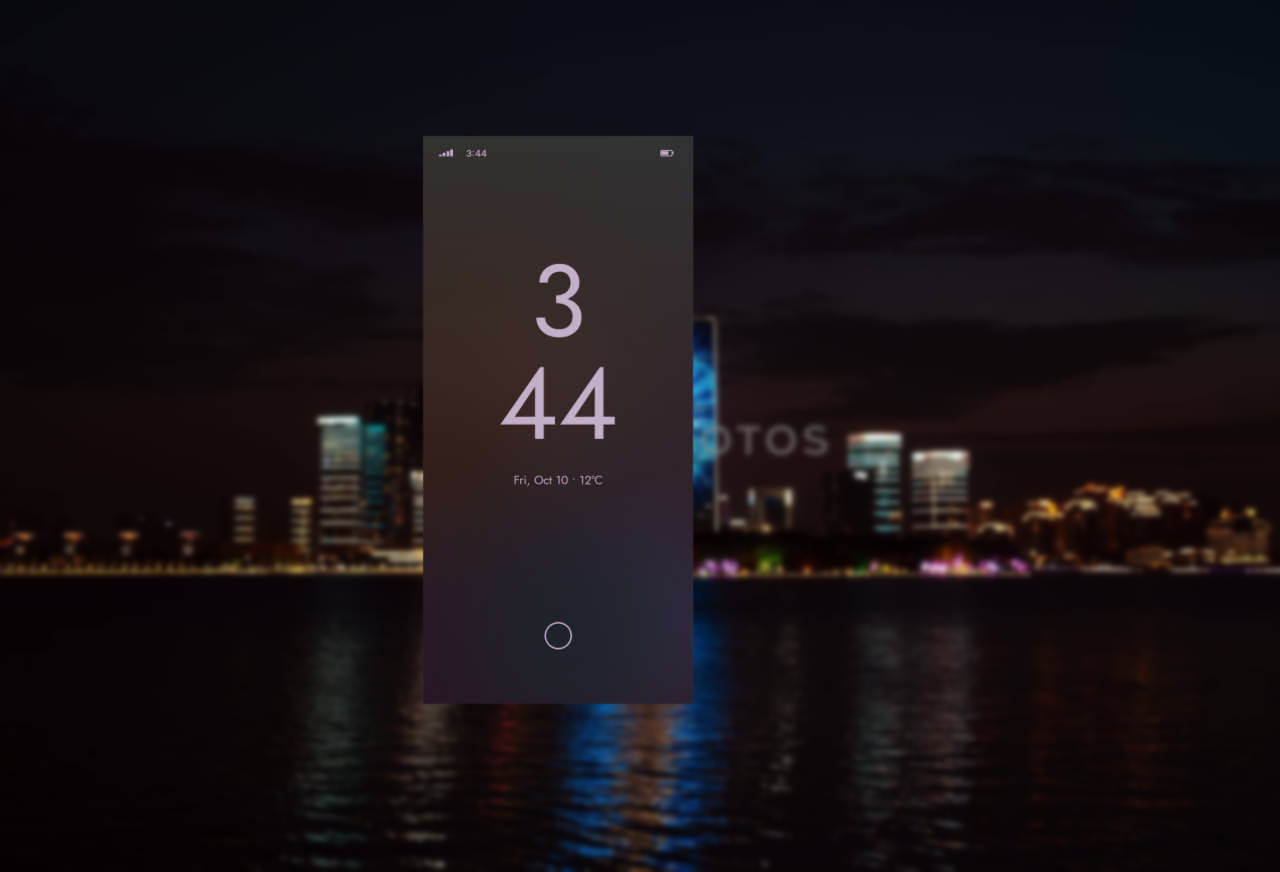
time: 3:44
